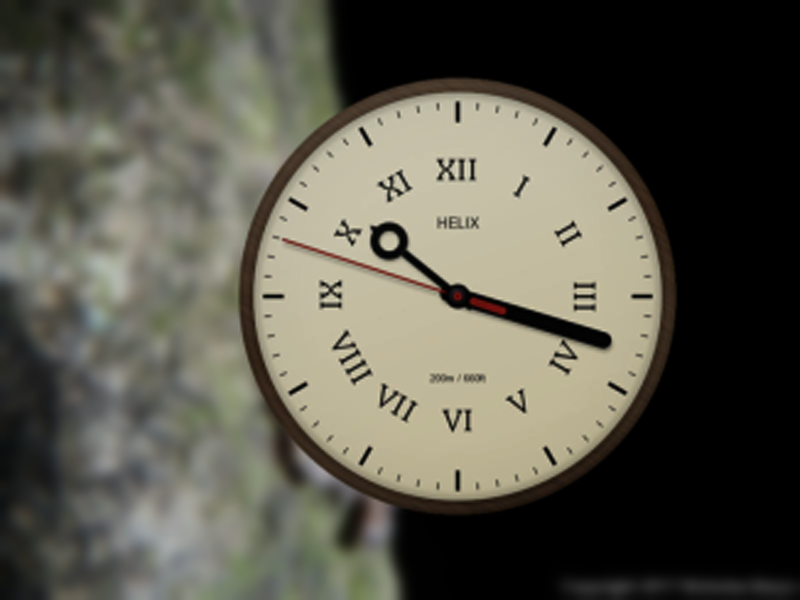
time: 10:17:48
